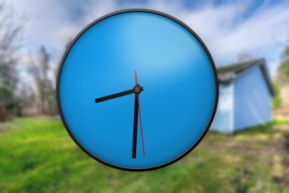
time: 8:30:29
